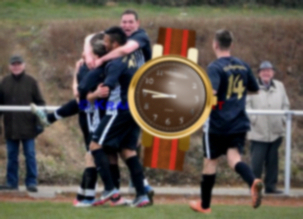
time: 8:46
